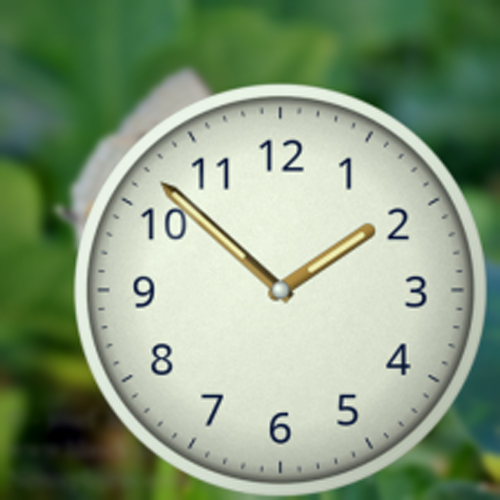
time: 1:52
